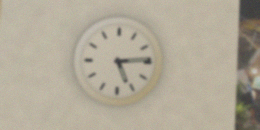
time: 5:14
